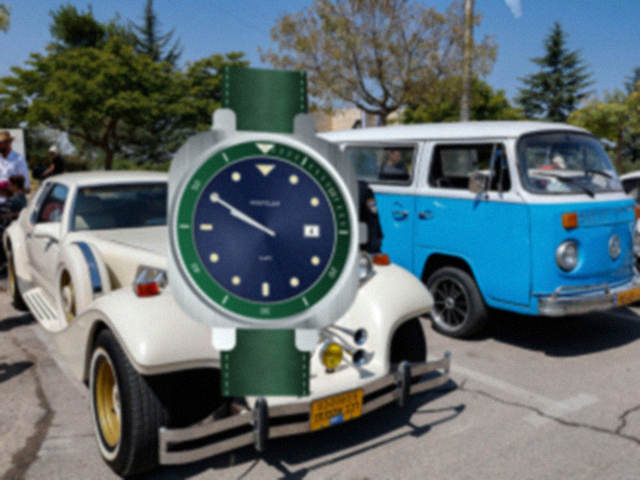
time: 9:50
